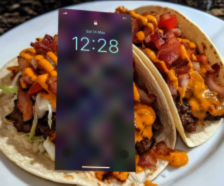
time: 12:28
